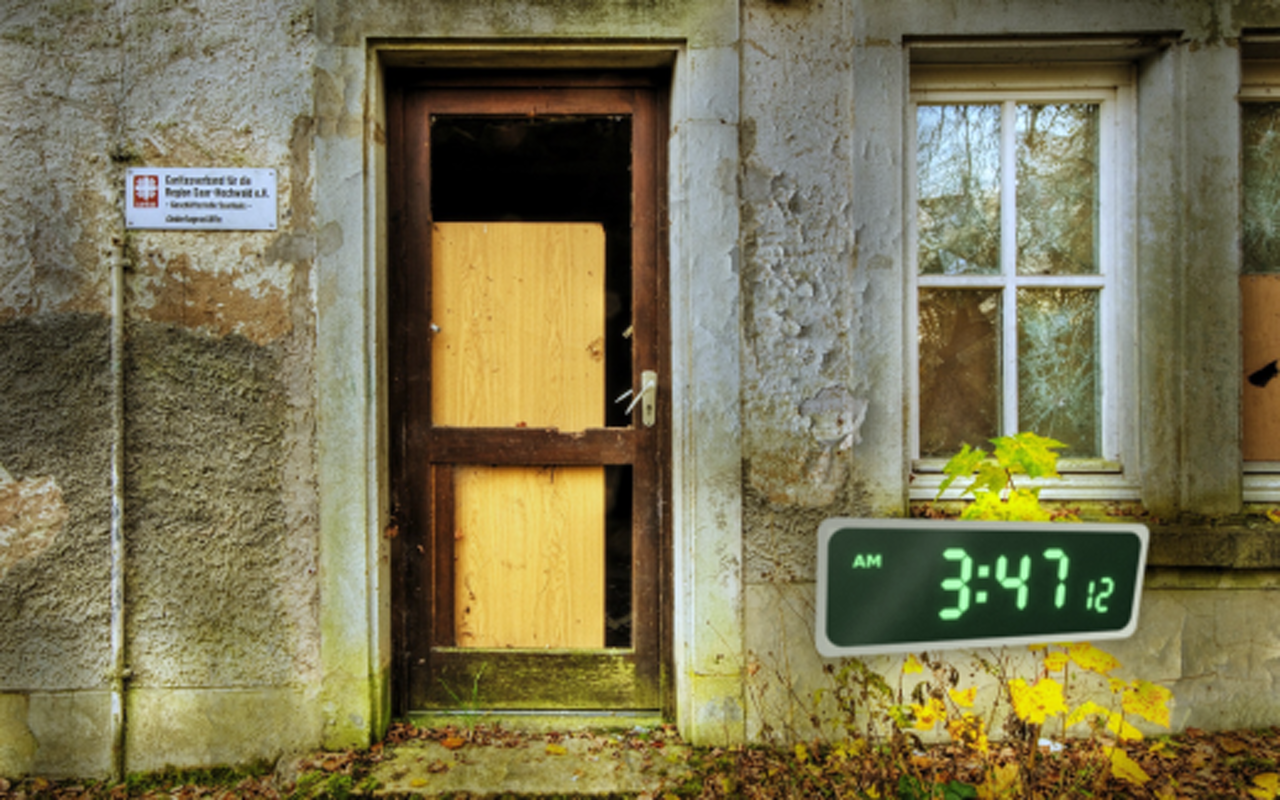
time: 3:47:12
